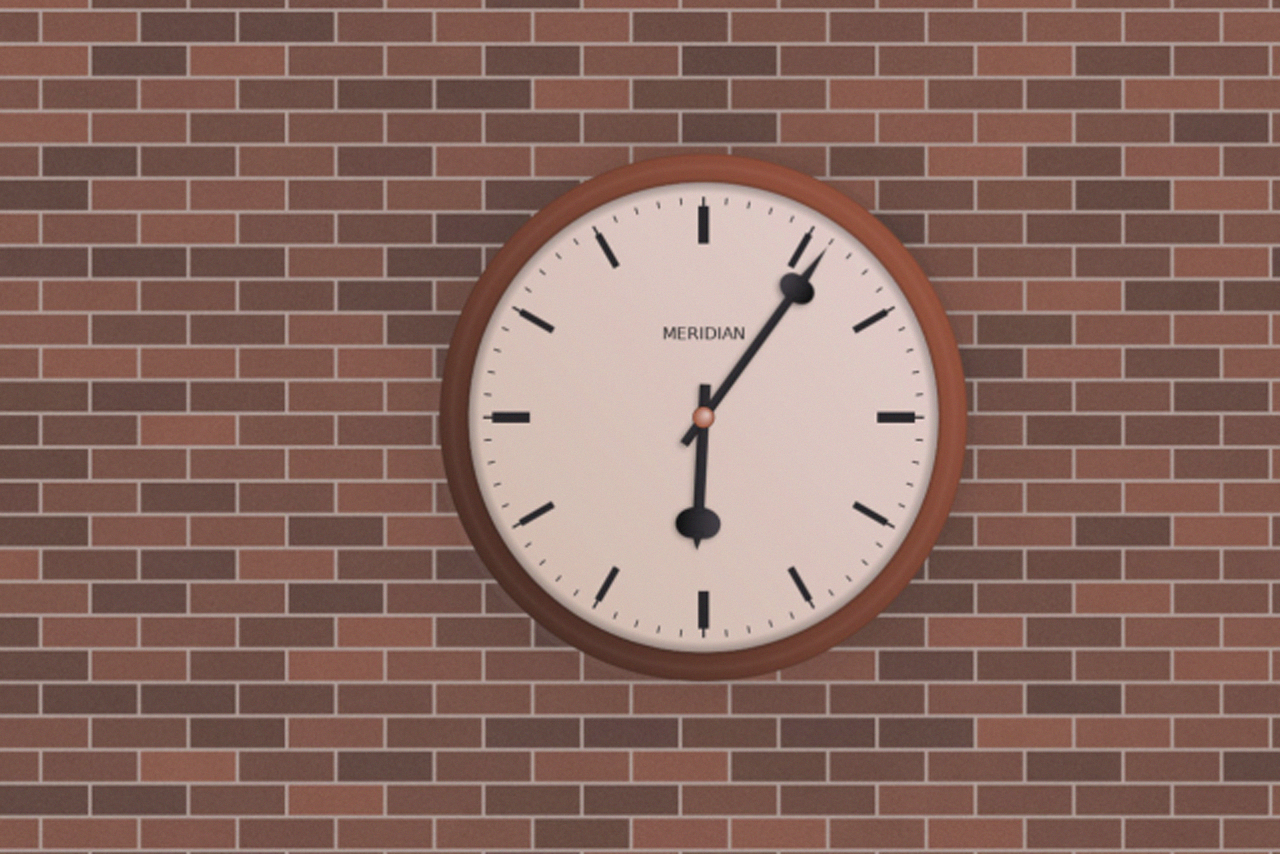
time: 6:06
